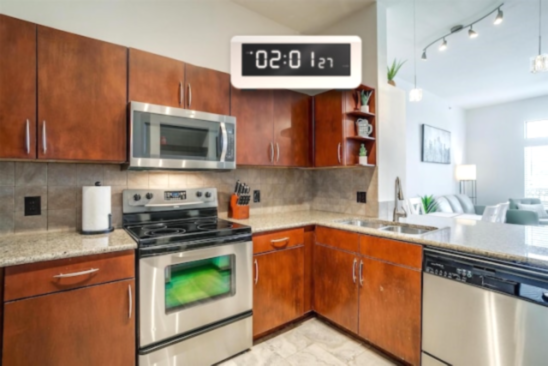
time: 2:01
